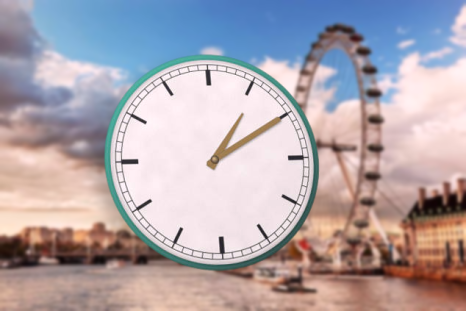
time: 1:10
